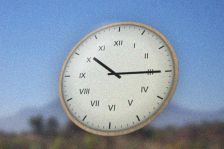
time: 10:15
